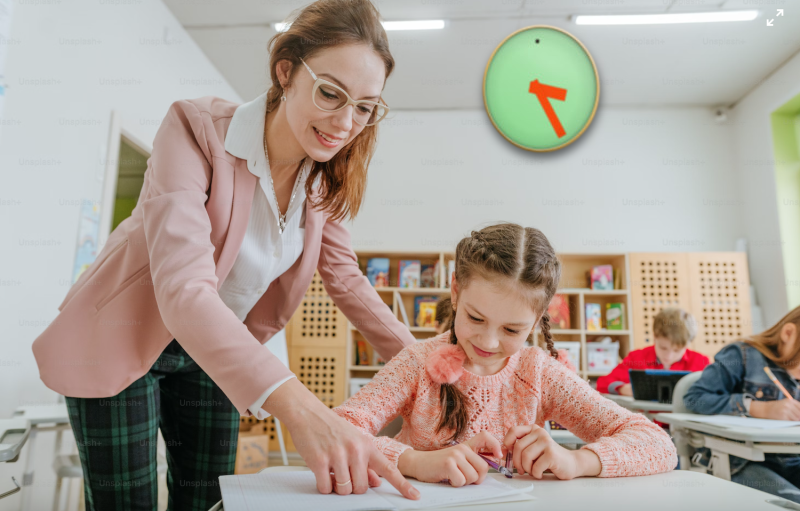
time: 3:25
